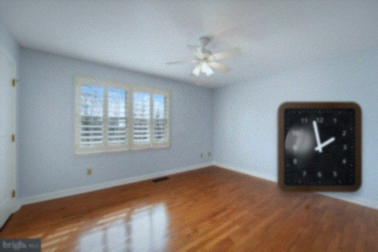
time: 1:58
